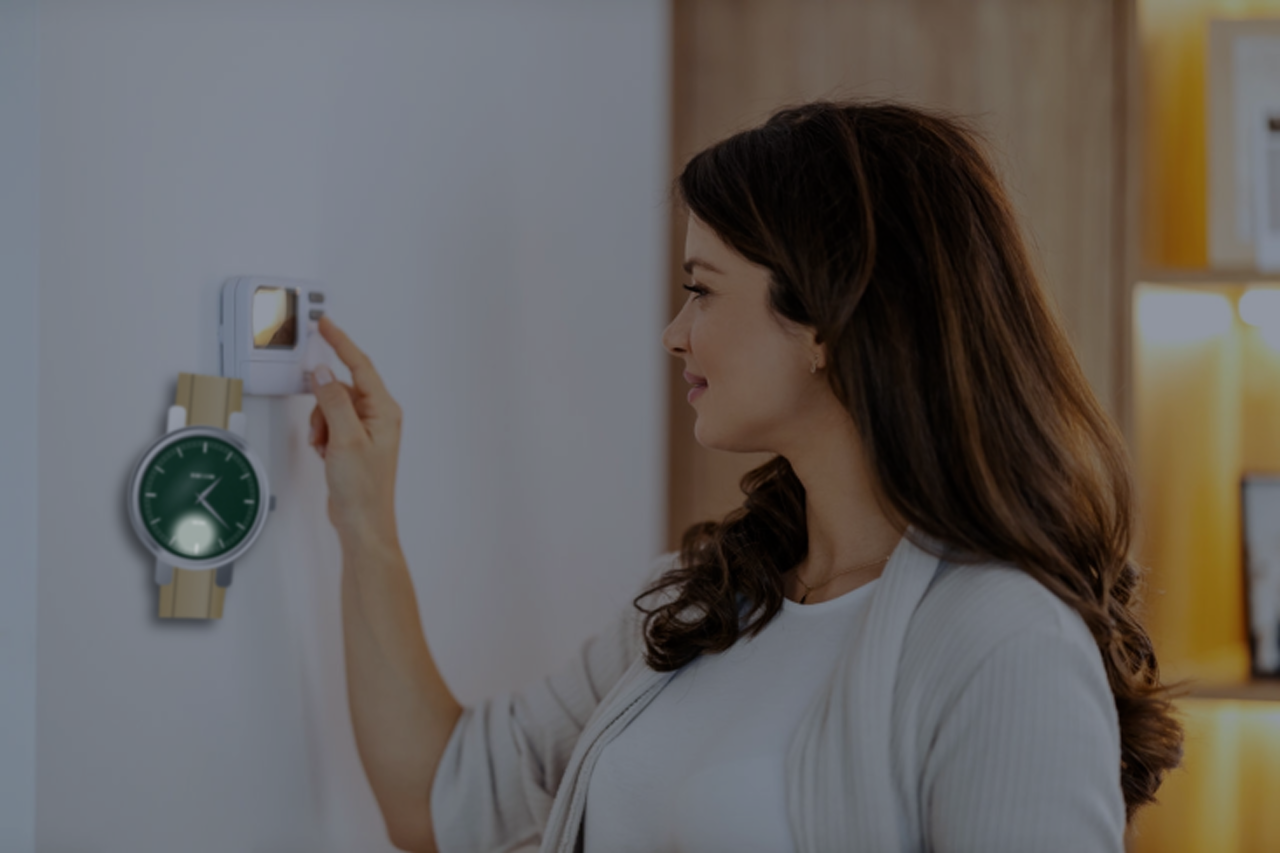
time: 1:22
